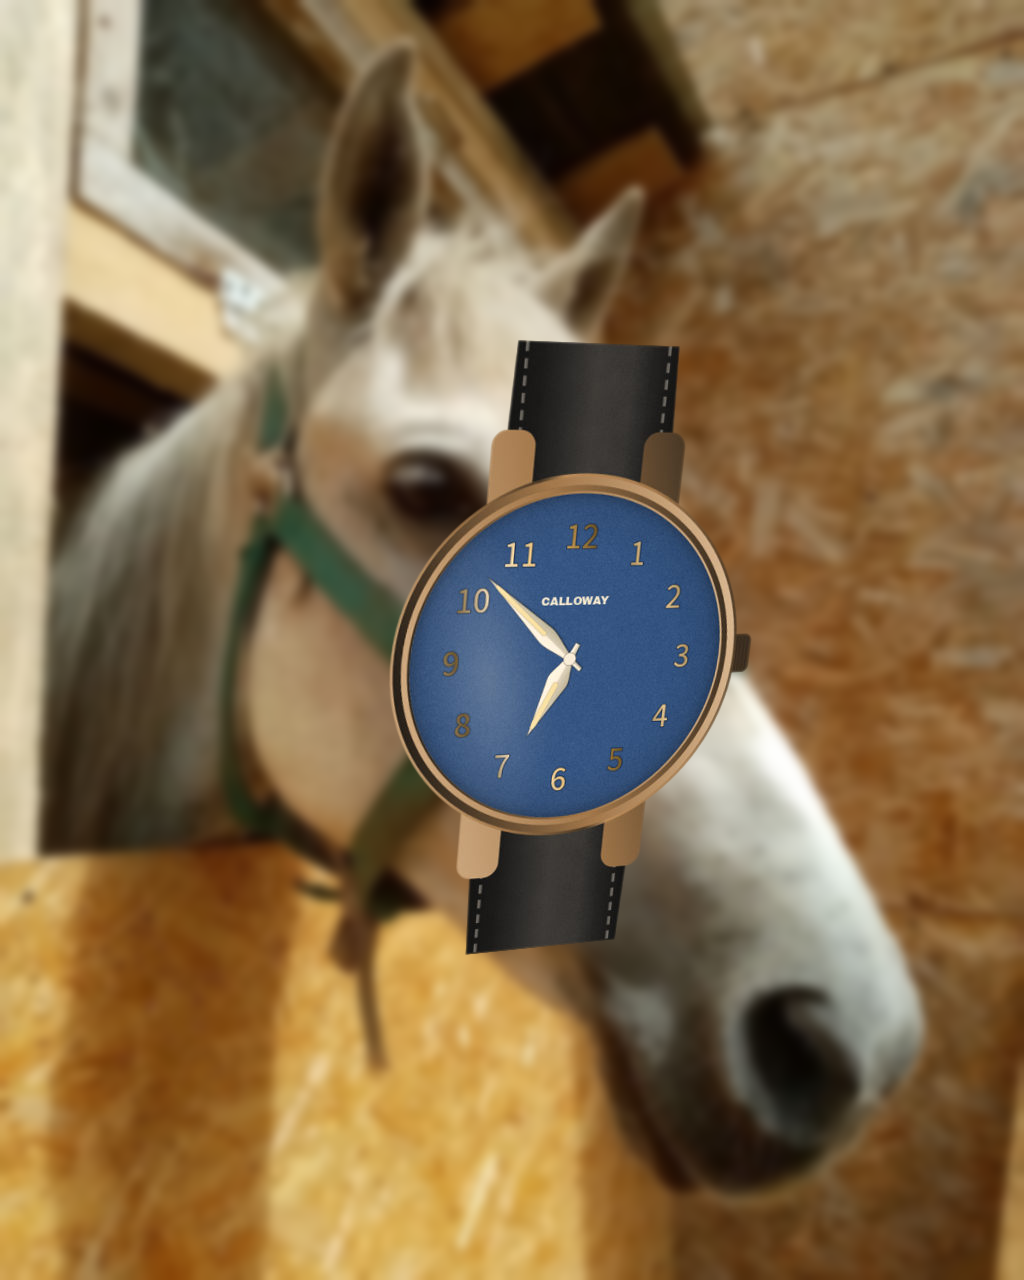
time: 6:52
